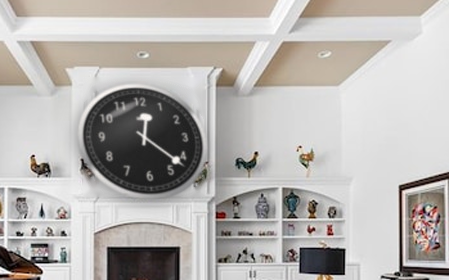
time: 12:22
